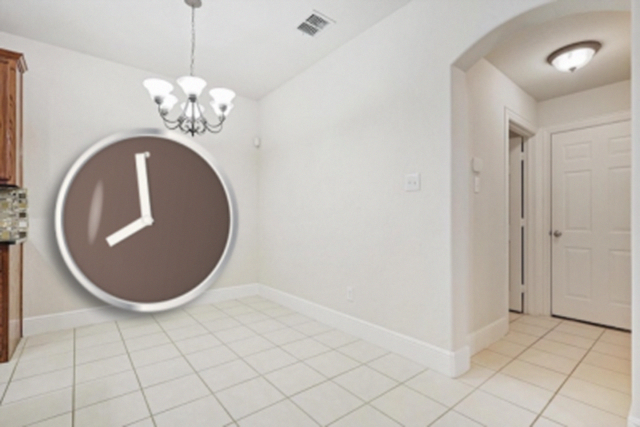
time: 7:59
